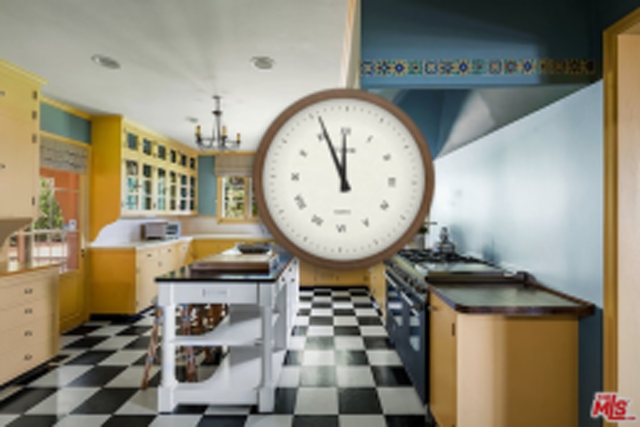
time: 11:56
